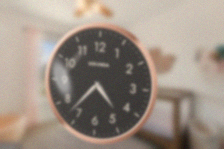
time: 4:37
